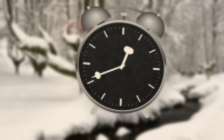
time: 12:41
